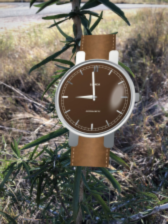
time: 8:59
